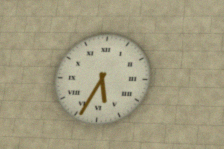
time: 5:34
